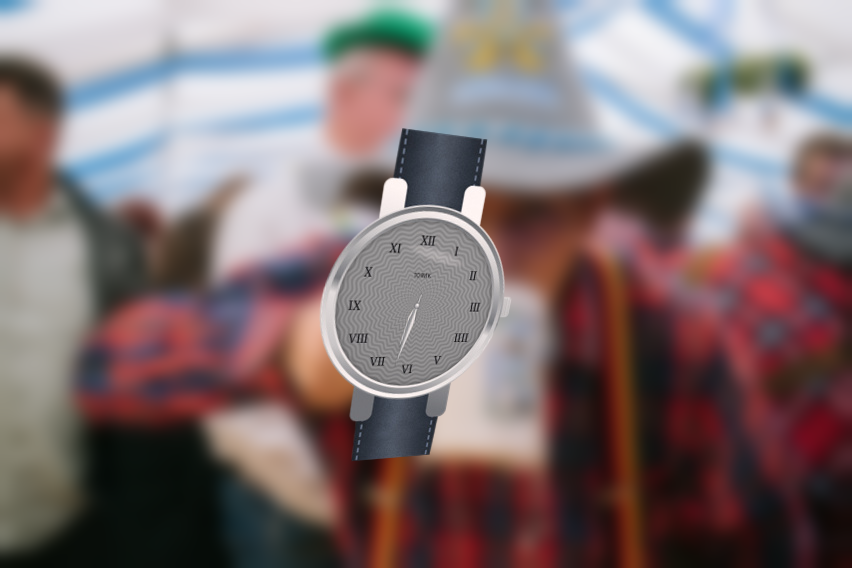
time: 6:32
